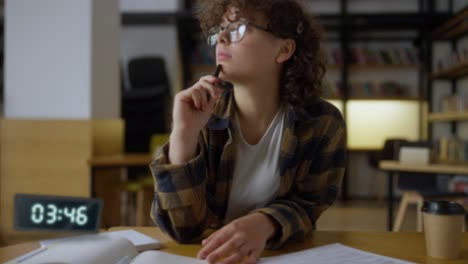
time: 3:46
